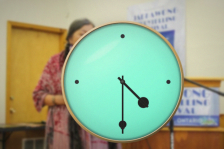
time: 4:30
